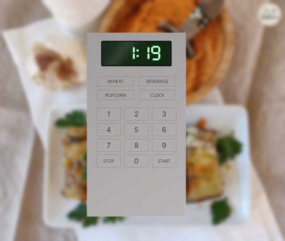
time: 1:19
